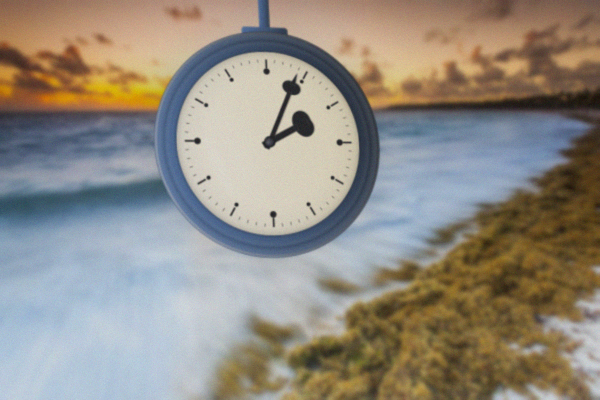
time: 2:04
